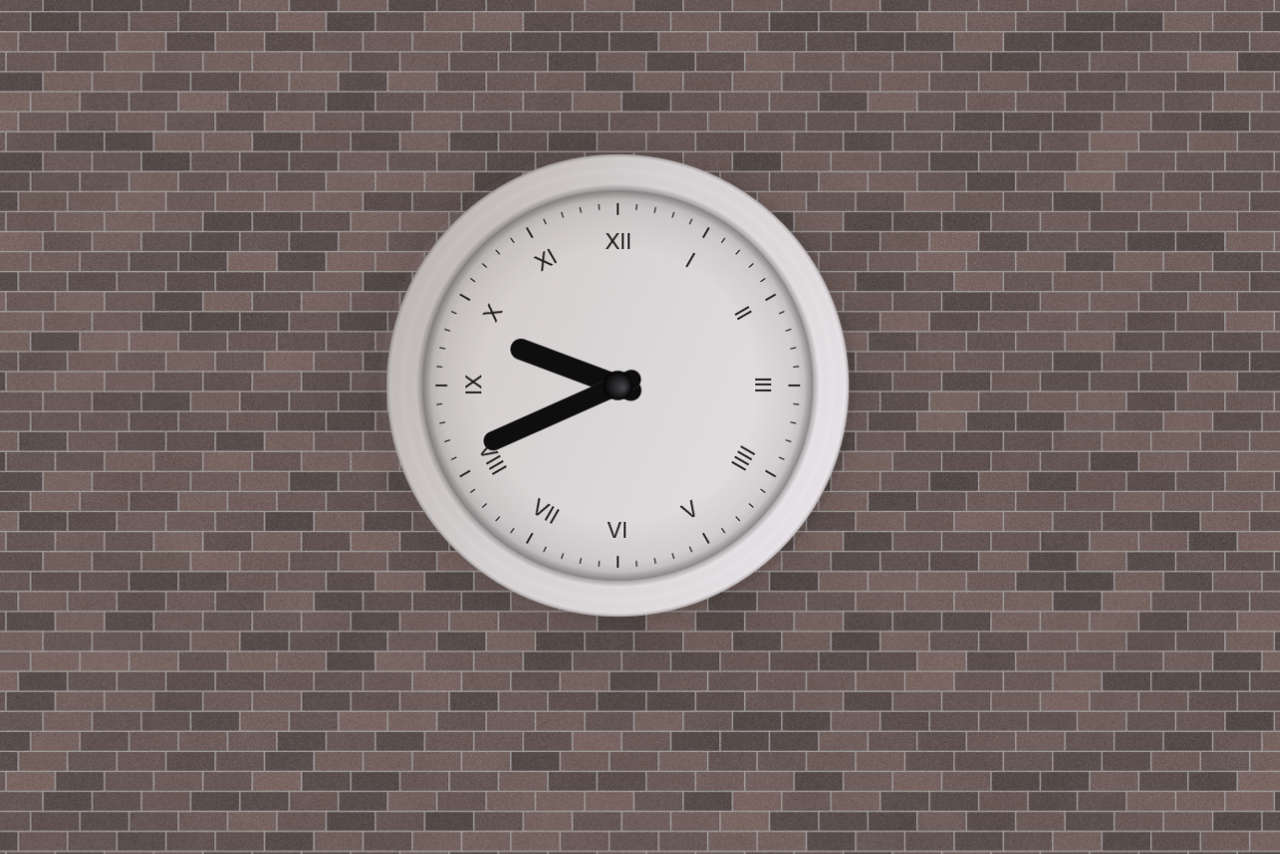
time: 9:41
